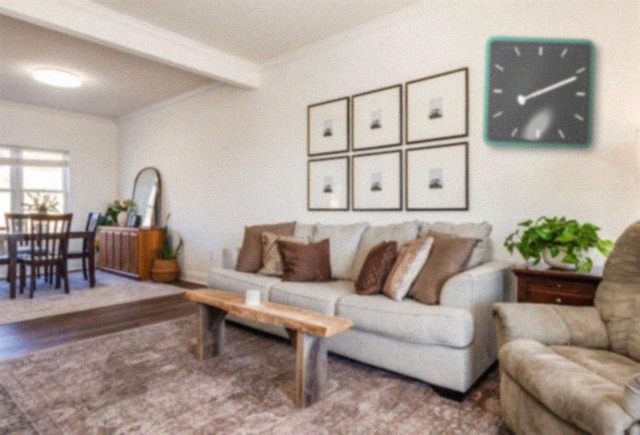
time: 8:11
